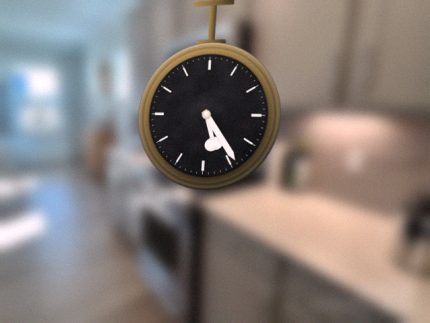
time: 5:24
